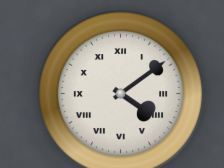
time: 4:09
